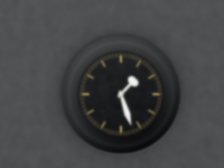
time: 1:27
